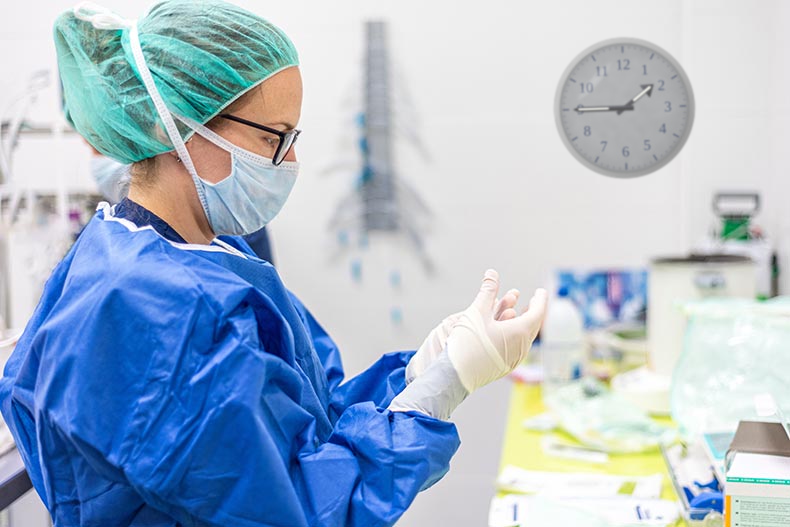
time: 1:45
